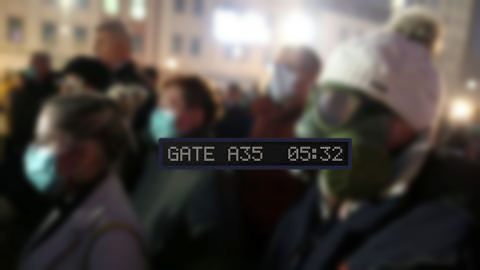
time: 5:32
